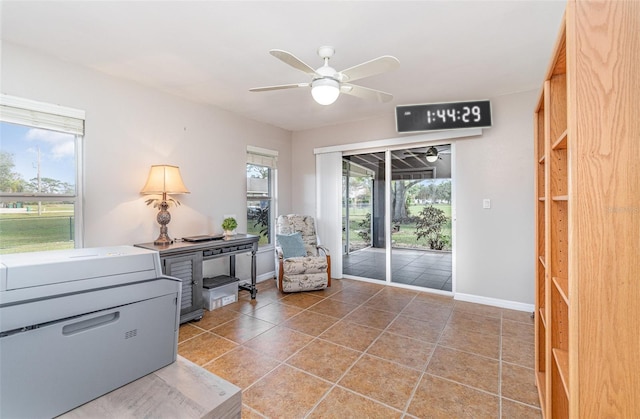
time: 1:44:29
